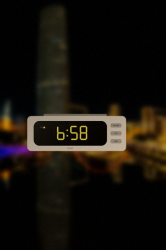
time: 6:58
